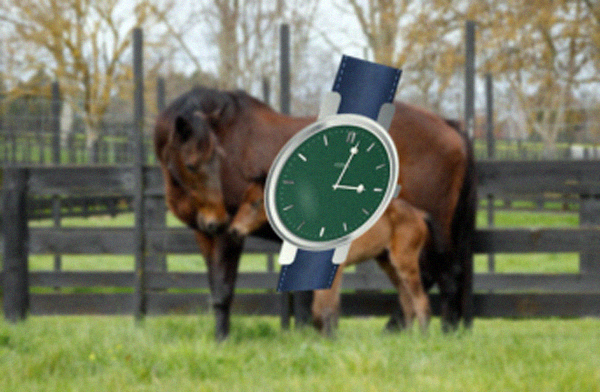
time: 3:02
